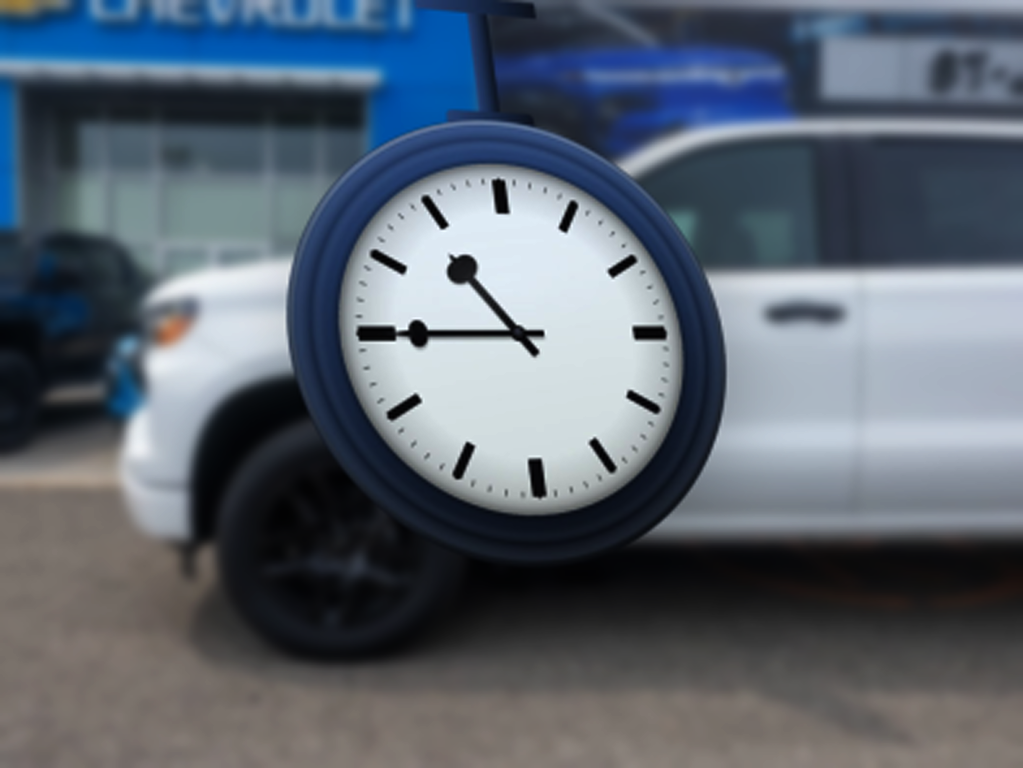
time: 10:45
